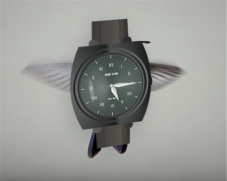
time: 5:15
